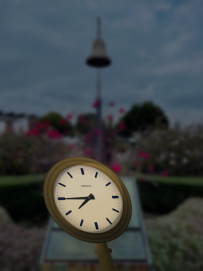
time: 7:45
